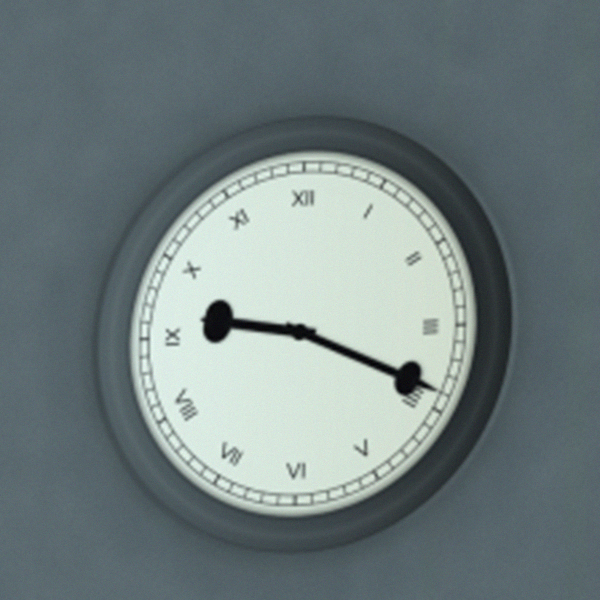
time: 9:19
